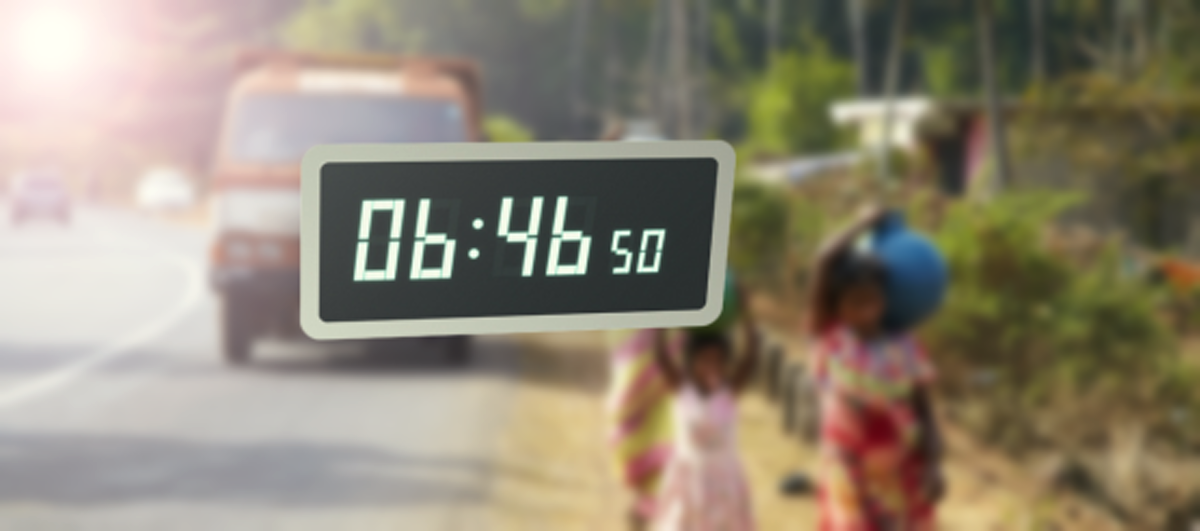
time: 6:46:50
